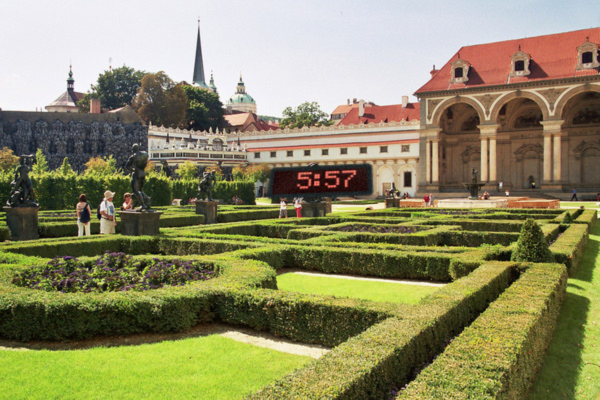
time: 5:57
